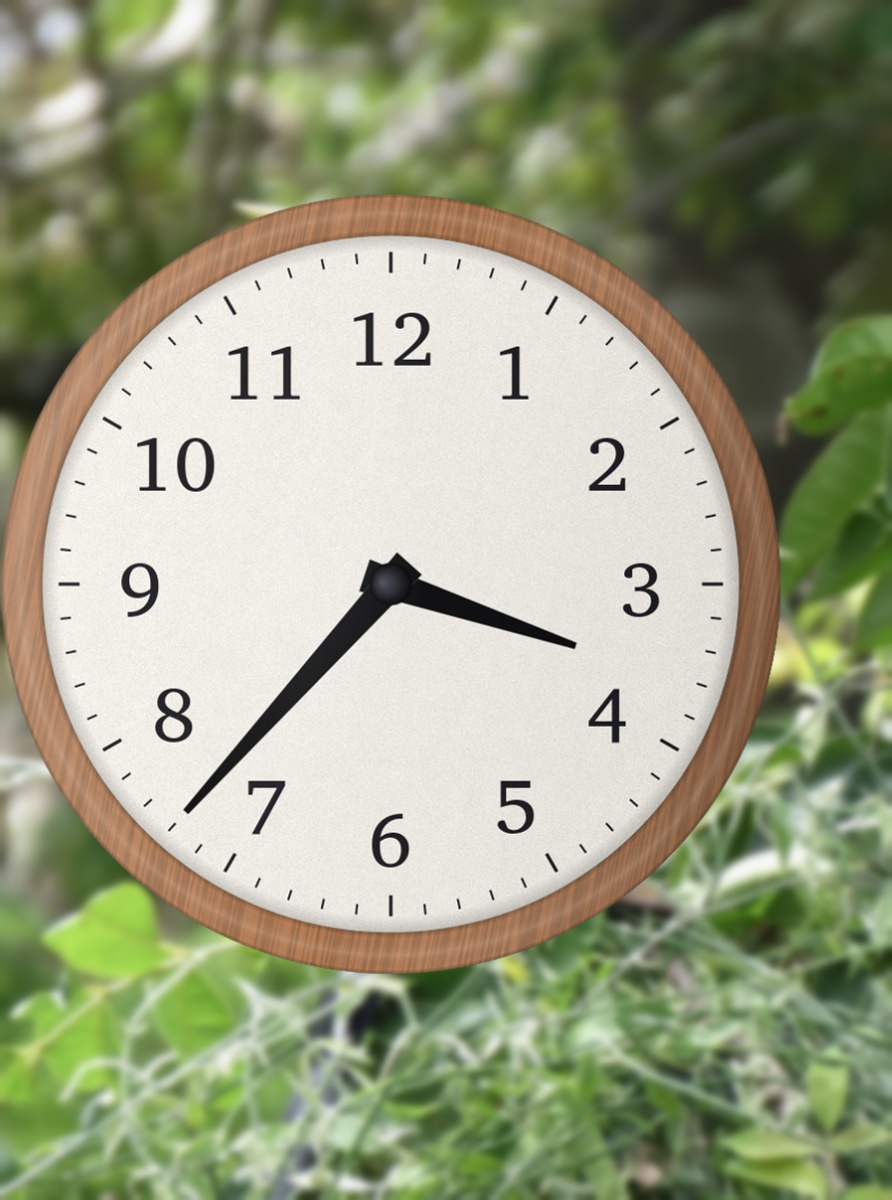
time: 3:37
